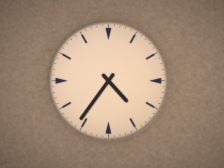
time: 4:36
